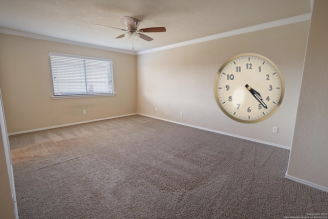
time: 4:23
